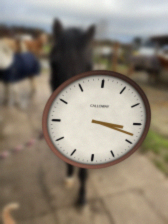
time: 3:18
